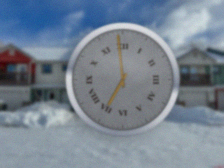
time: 6:59
